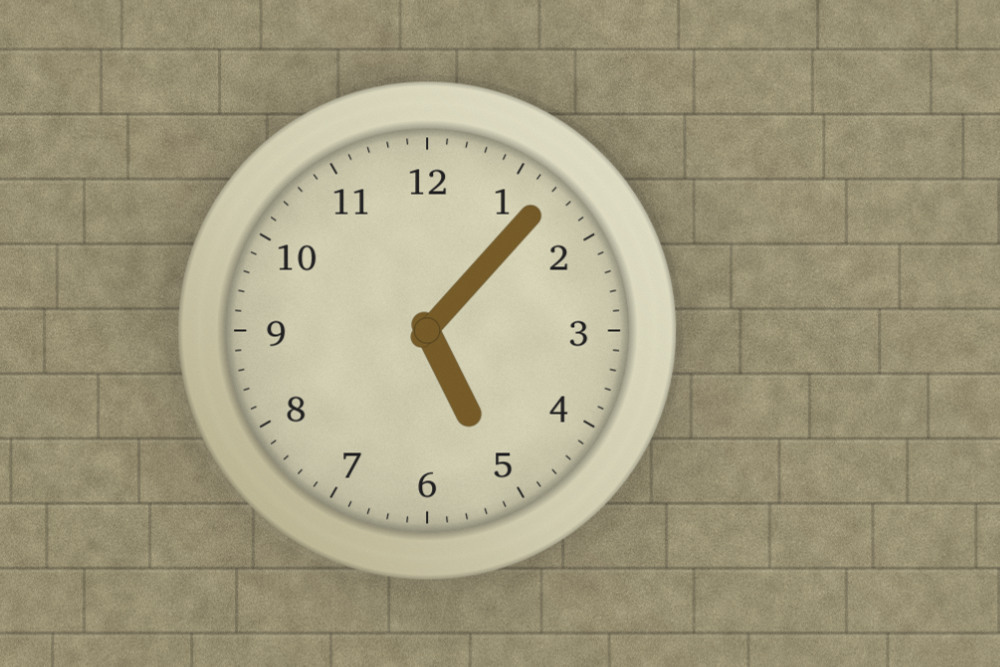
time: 5:07
